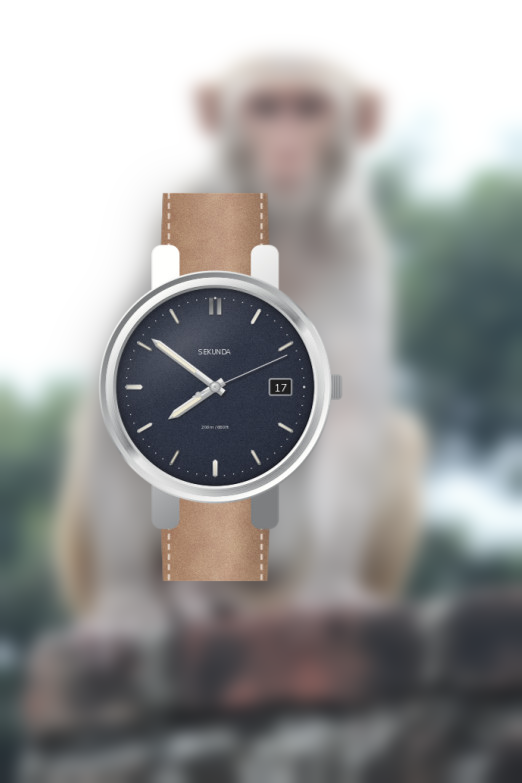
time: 7:51:11
